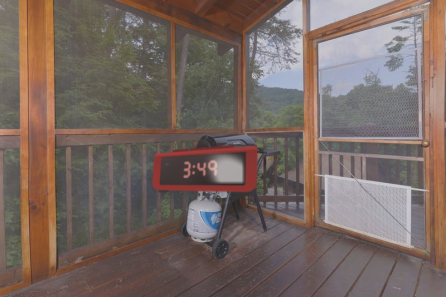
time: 3:49
